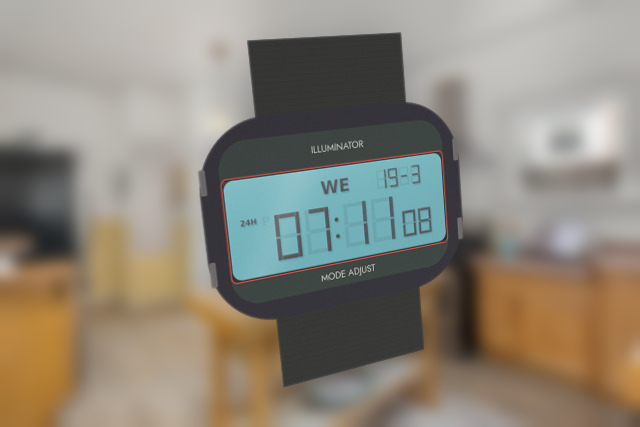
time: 7:11:08
